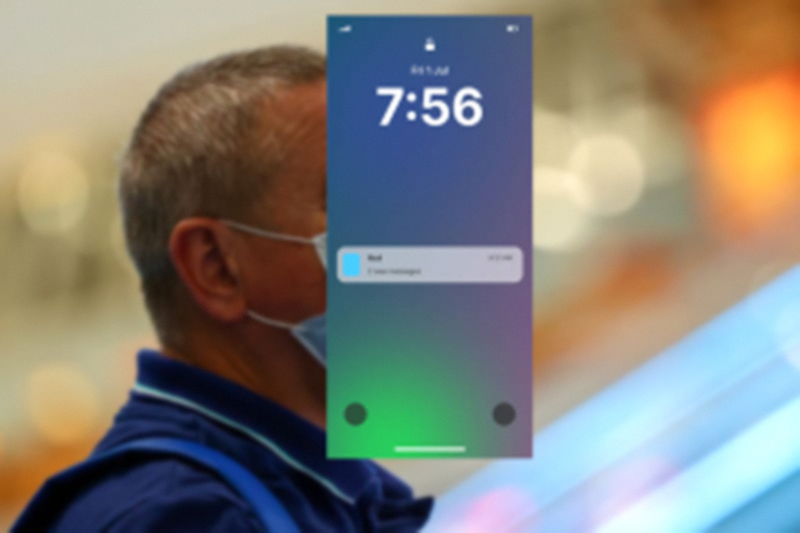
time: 7:56
